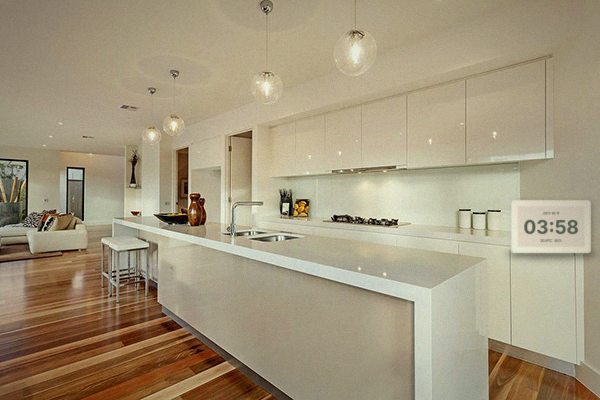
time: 3:58
